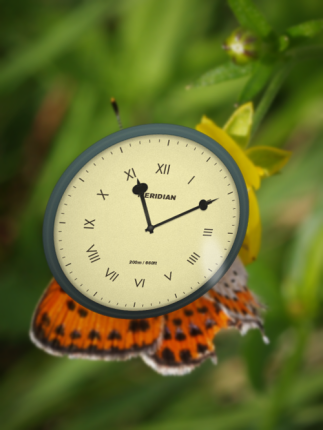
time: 11:10
